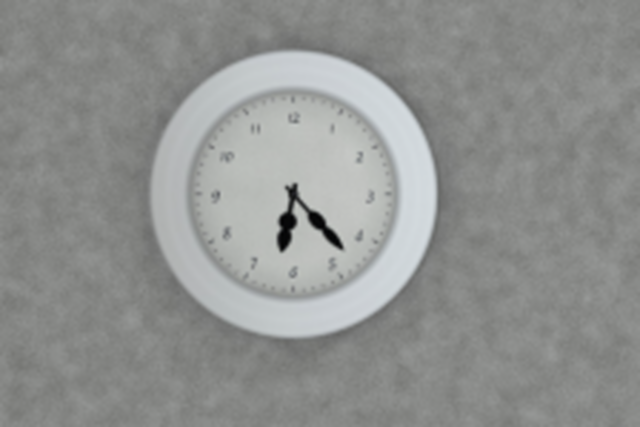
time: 6:23
